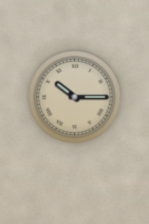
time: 10:15
